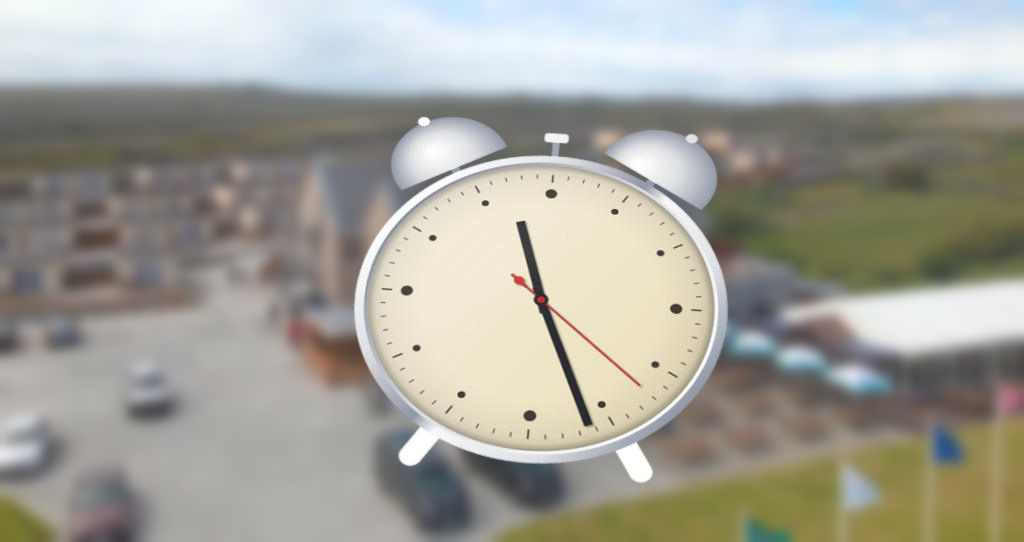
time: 11:26:22
